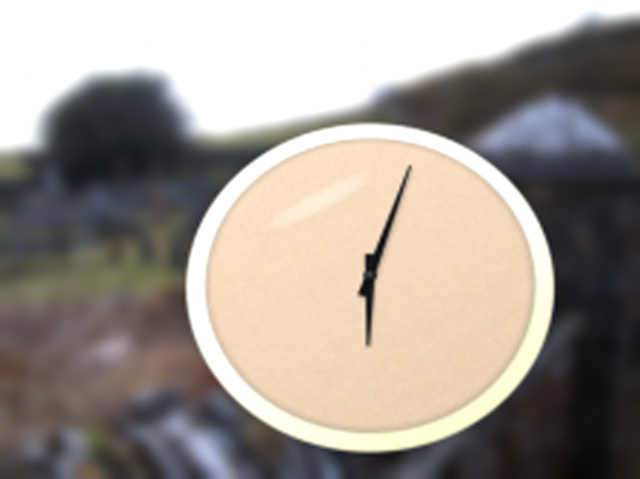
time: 6:03
